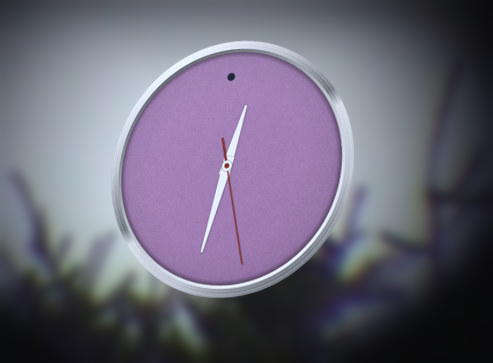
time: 12:32:28
